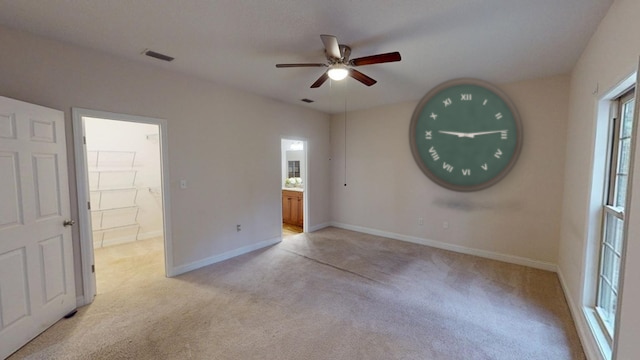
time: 9:14
